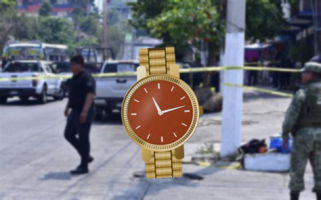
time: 11:13
